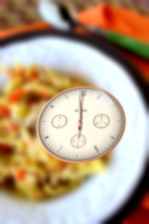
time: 5:59
